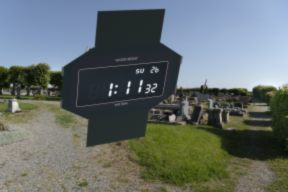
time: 1:11:32
